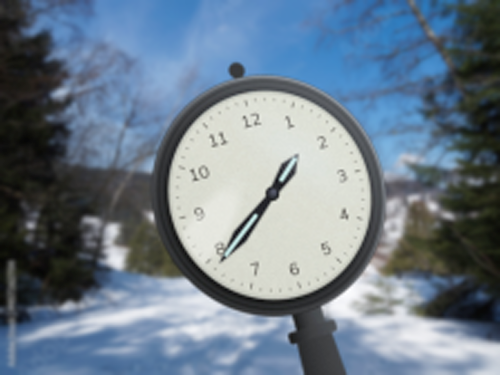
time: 1:39
